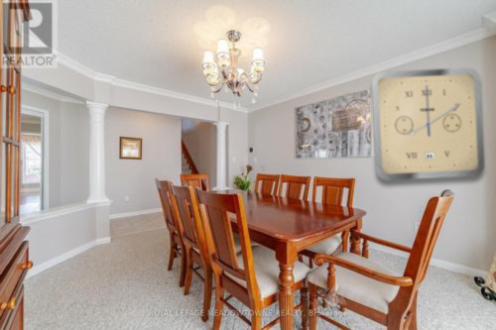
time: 8:10
